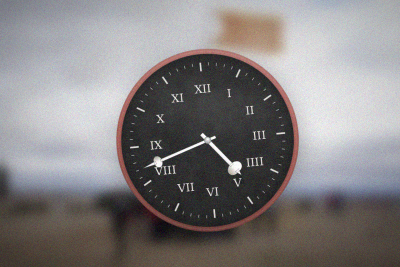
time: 4:42
